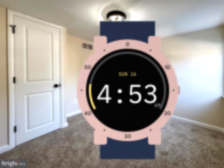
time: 4:53
